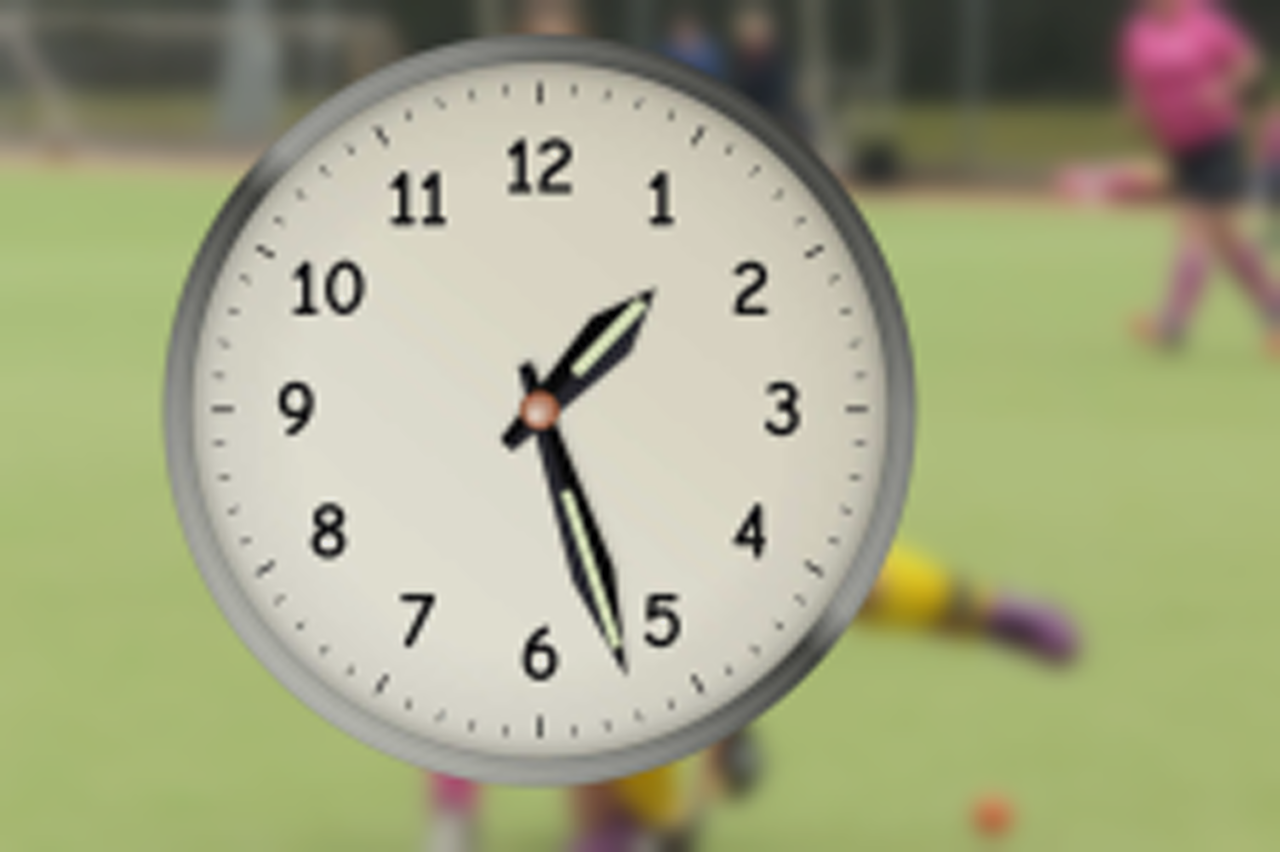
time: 1:27
